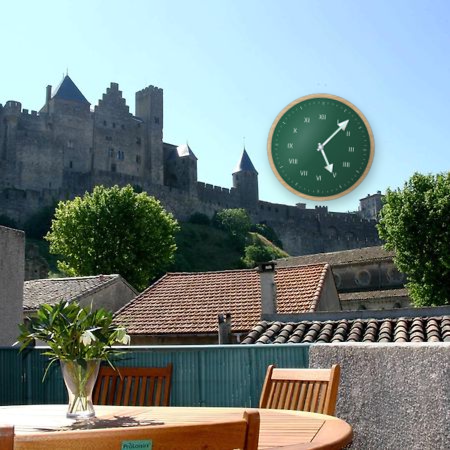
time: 5:07
